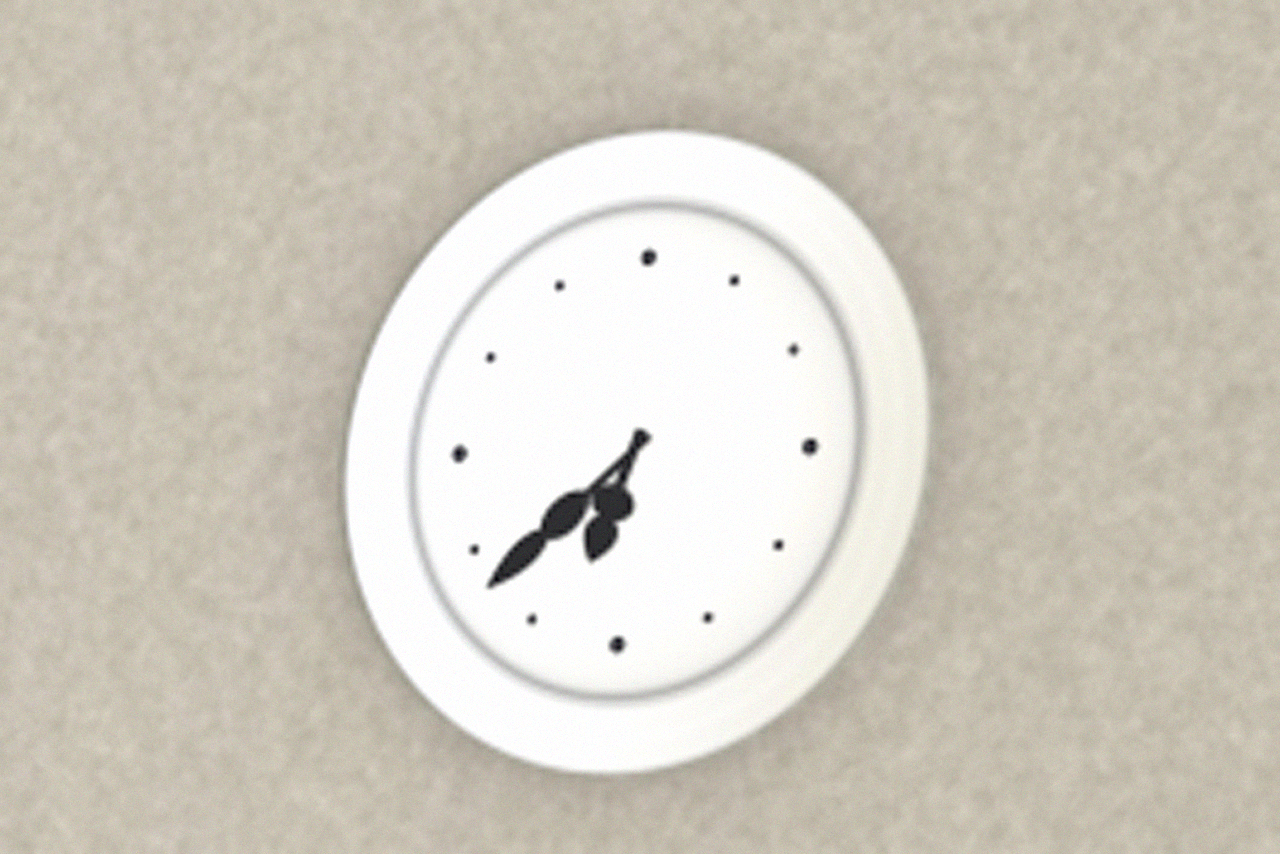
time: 6:38
